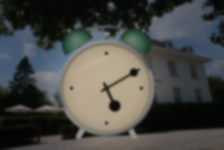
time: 5:10
